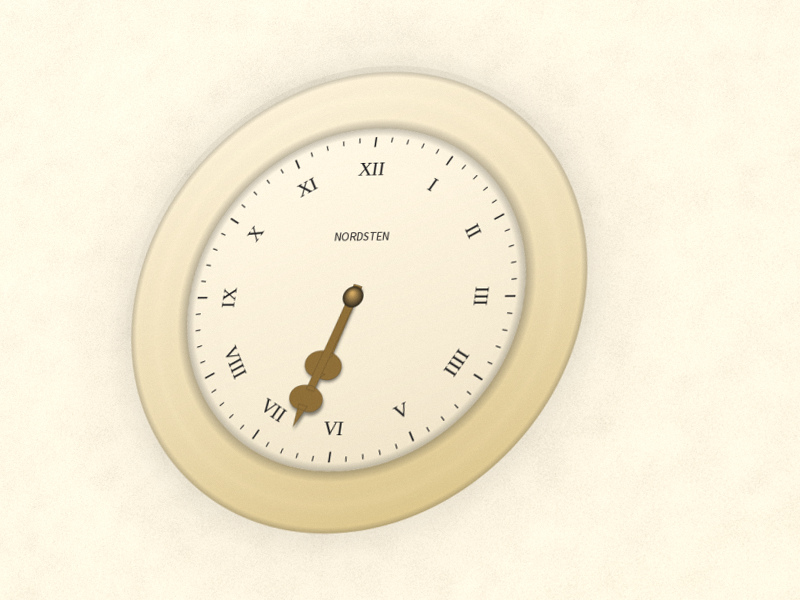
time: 6:33
